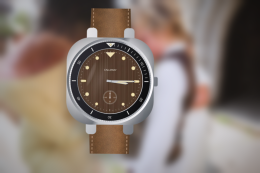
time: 3:15
